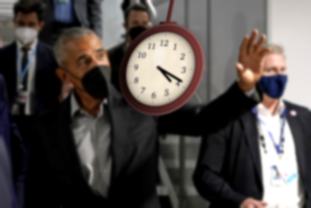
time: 4:19
